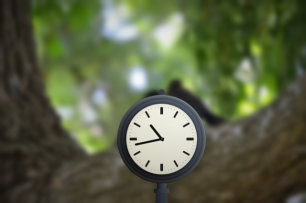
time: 10:43
